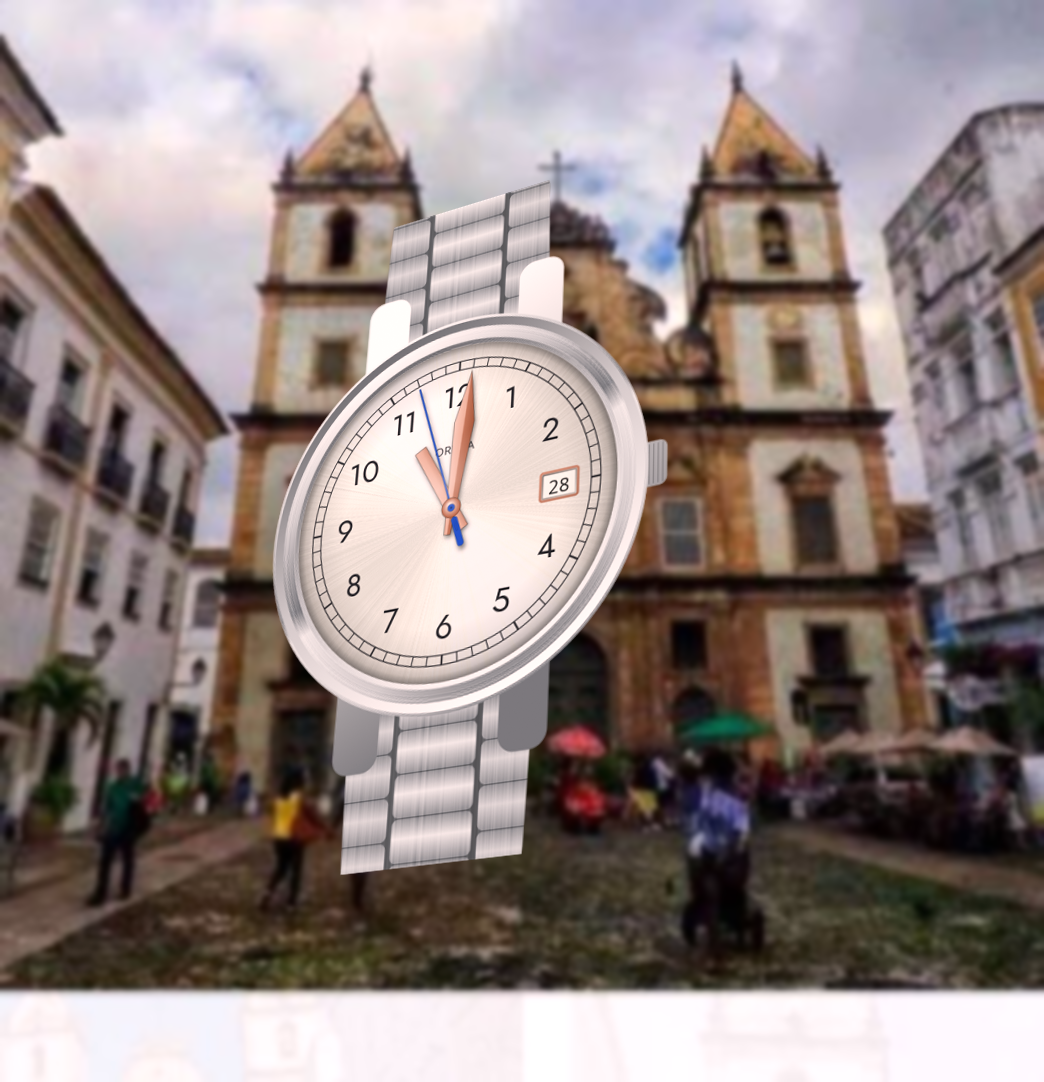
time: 11:00:57
